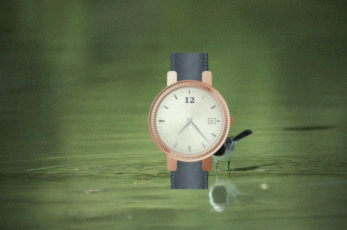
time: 7:23
